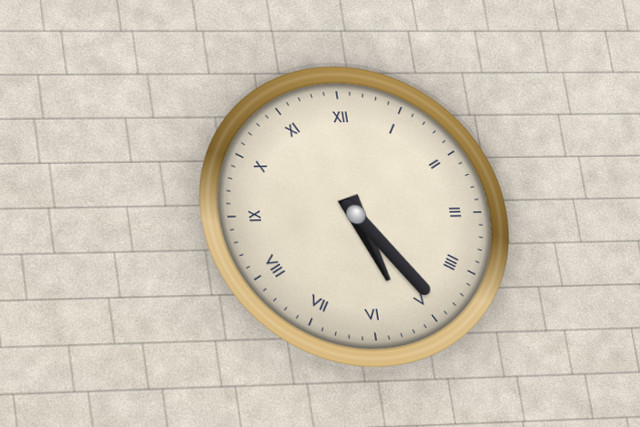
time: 5:24
